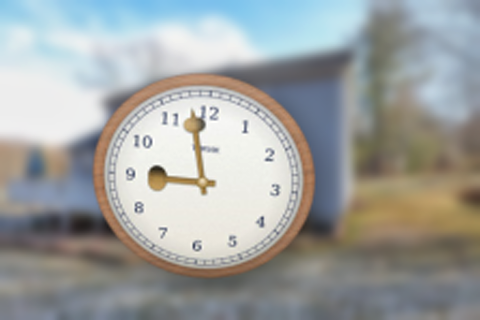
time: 8:58
